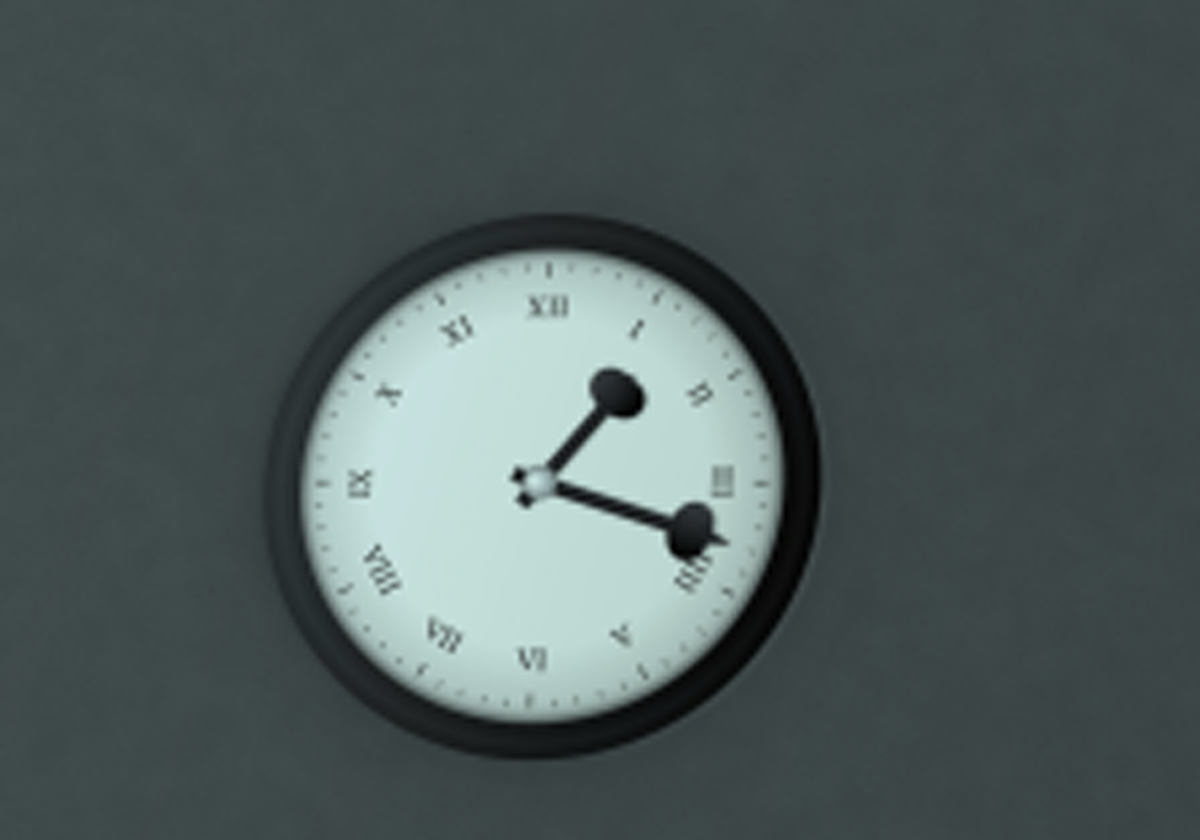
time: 1:18
